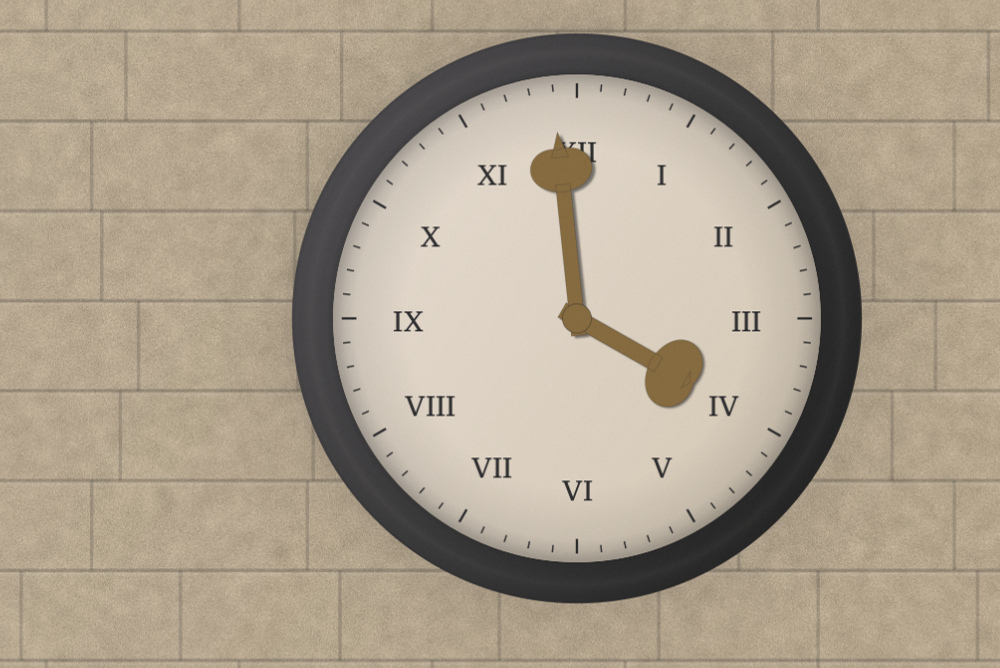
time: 3:59
